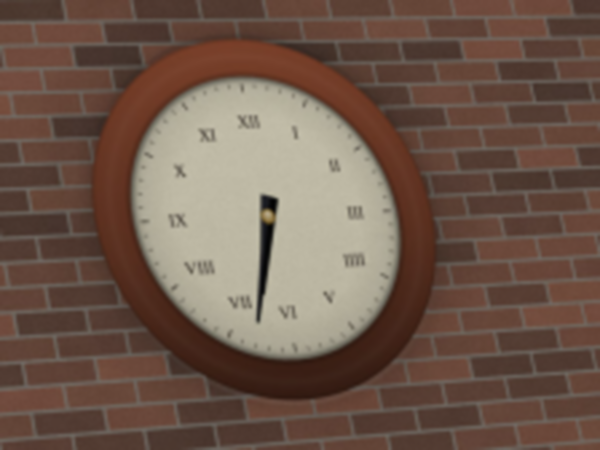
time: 6:33
